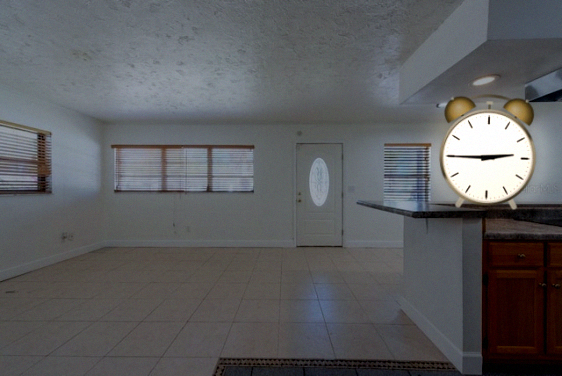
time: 2:45
